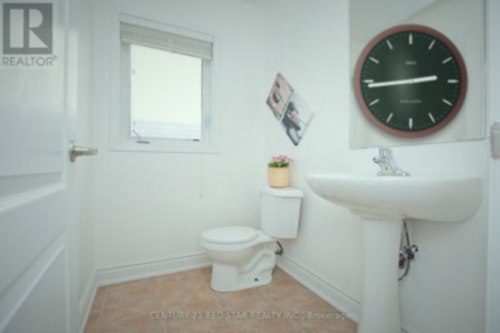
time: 2:44
